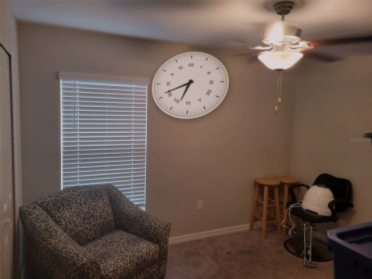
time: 6:41
